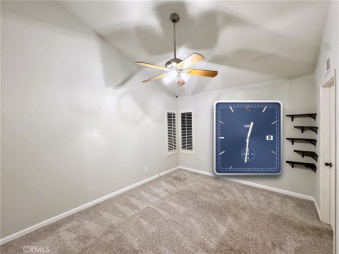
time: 12:31
